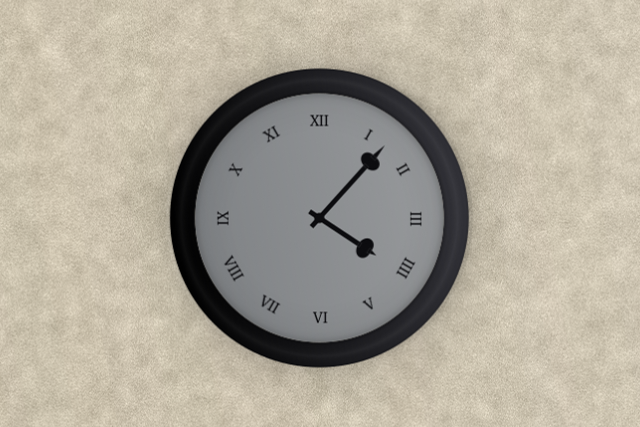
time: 4:07
